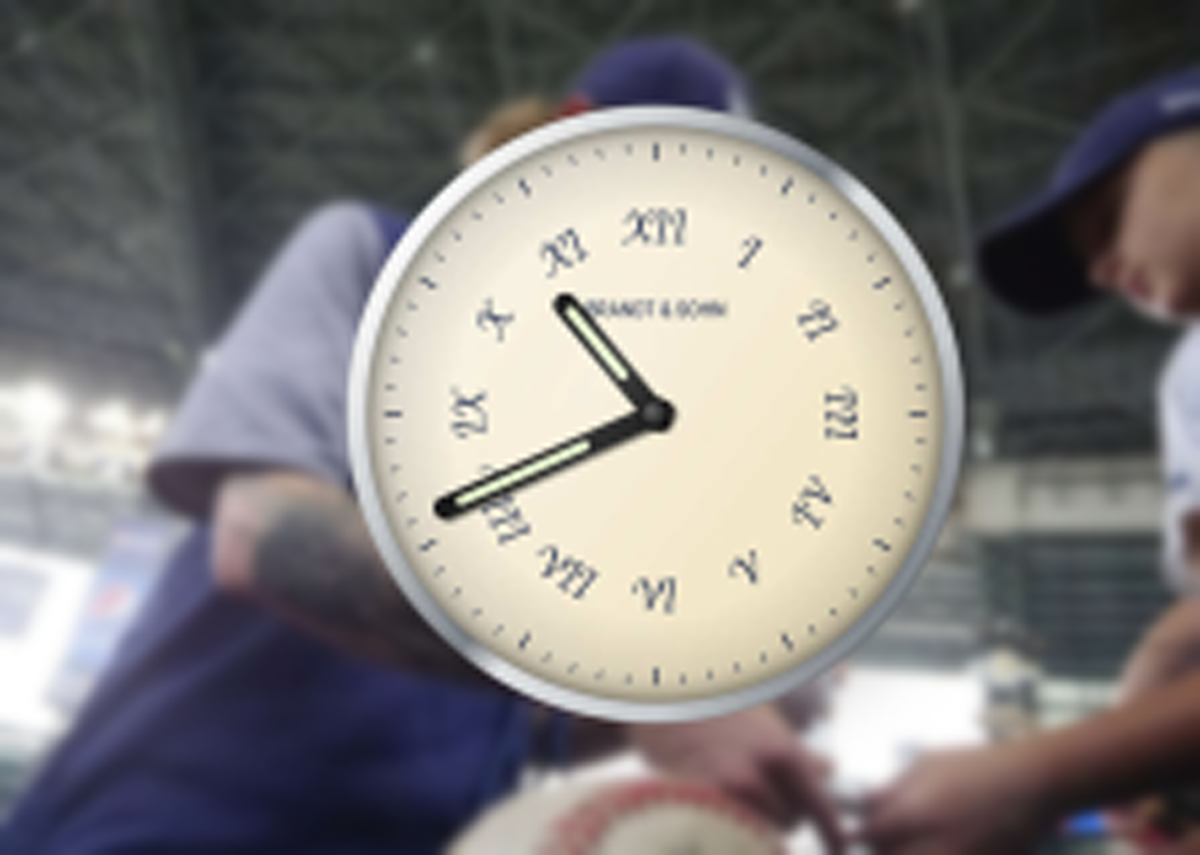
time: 10:41
